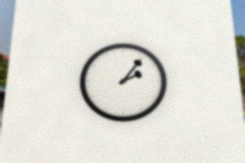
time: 2:06
